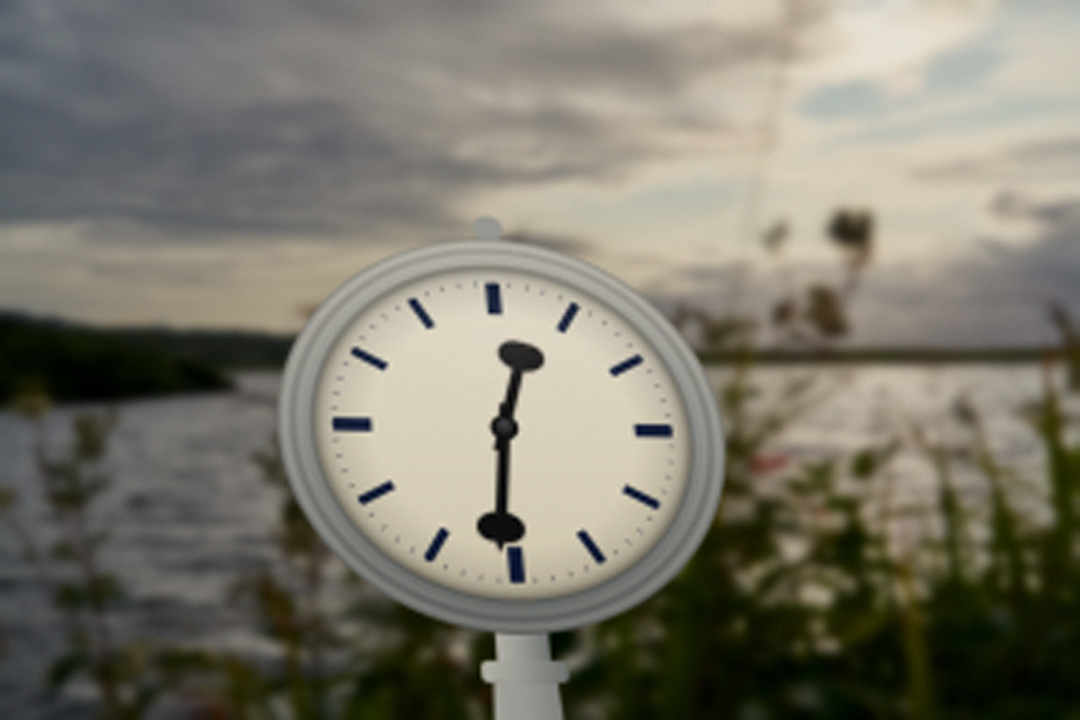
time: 12:31
